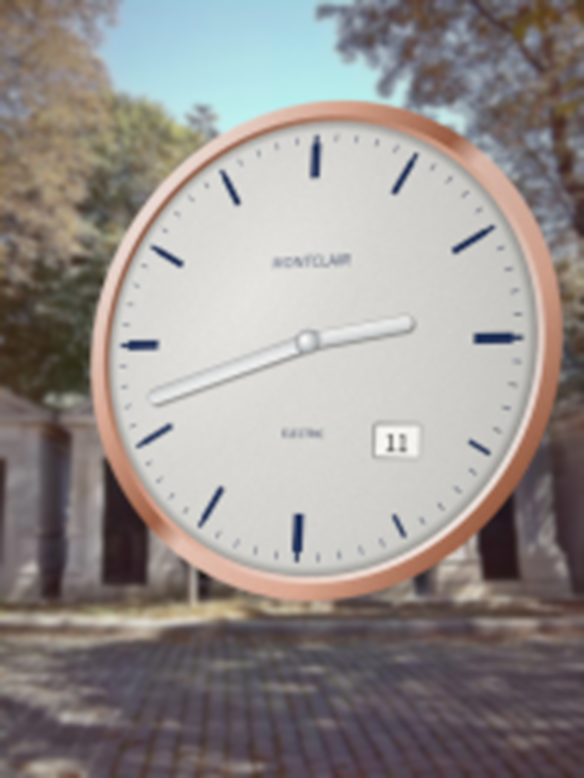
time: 2:42
